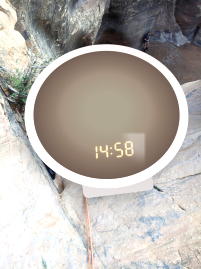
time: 14:58
